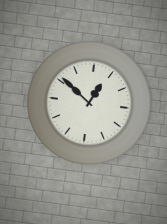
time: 12:51
